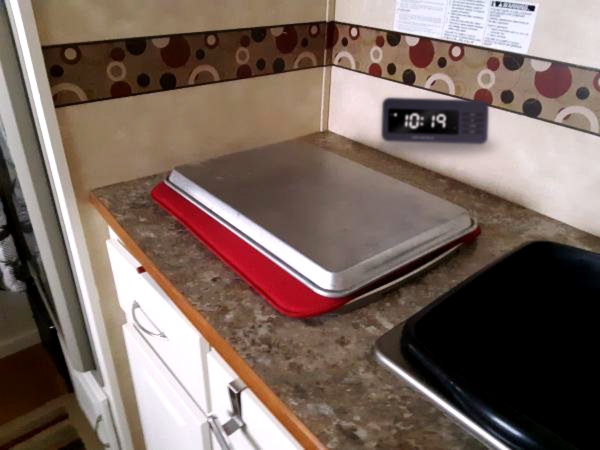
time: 10:19
